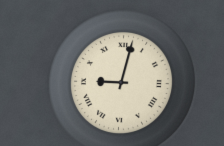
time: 9:02
